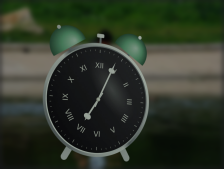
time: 7:04
